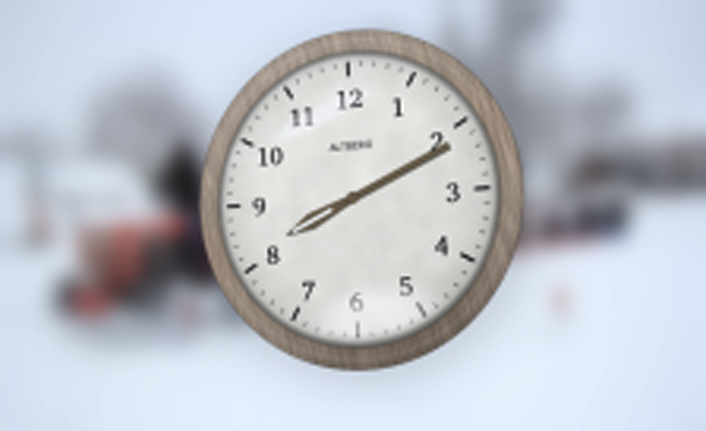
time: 8:11
